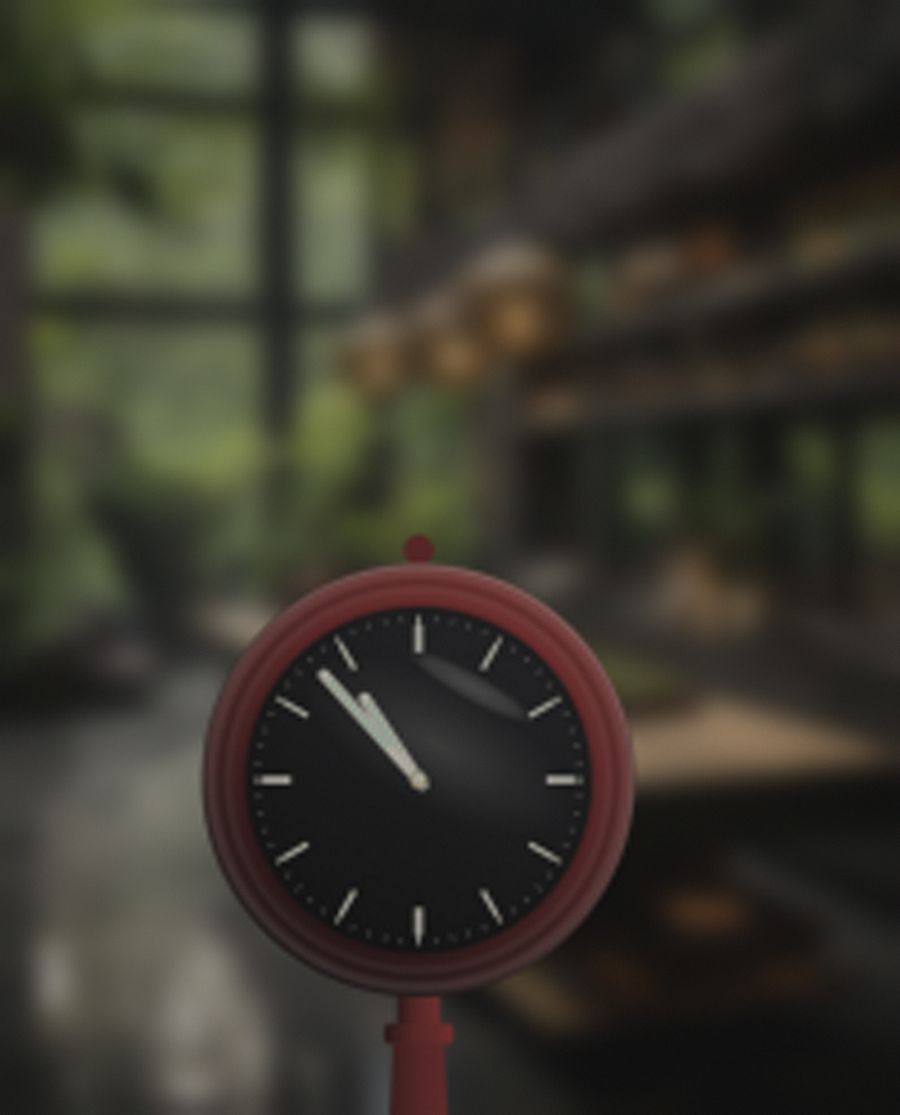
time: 10:53
